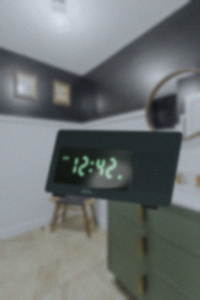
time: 12:42
